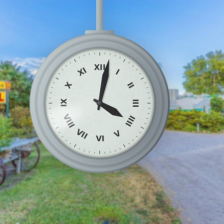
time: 4:02
